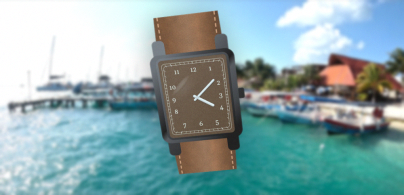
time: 4:08
